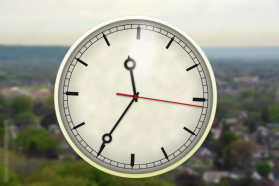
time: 11:35:16
